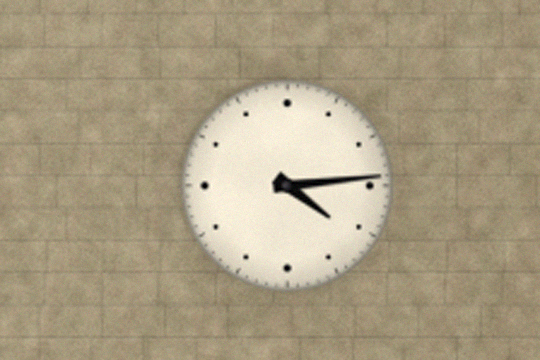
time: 4:14
